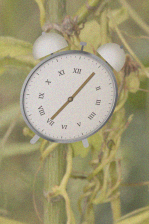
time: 7:05
